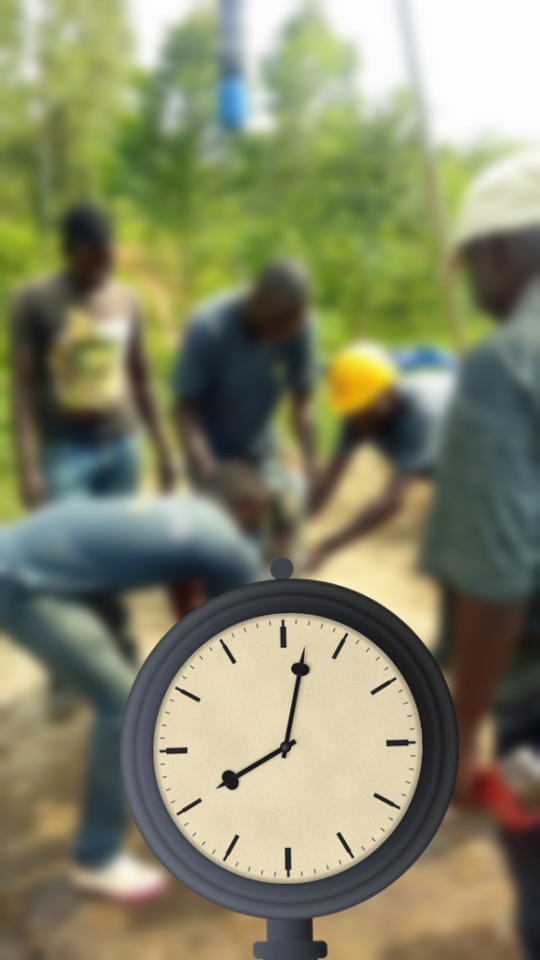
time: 8:02
